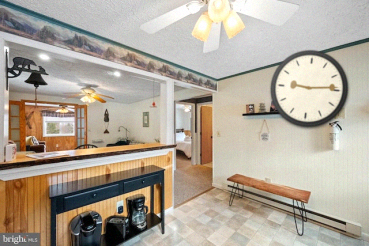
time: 9:14
